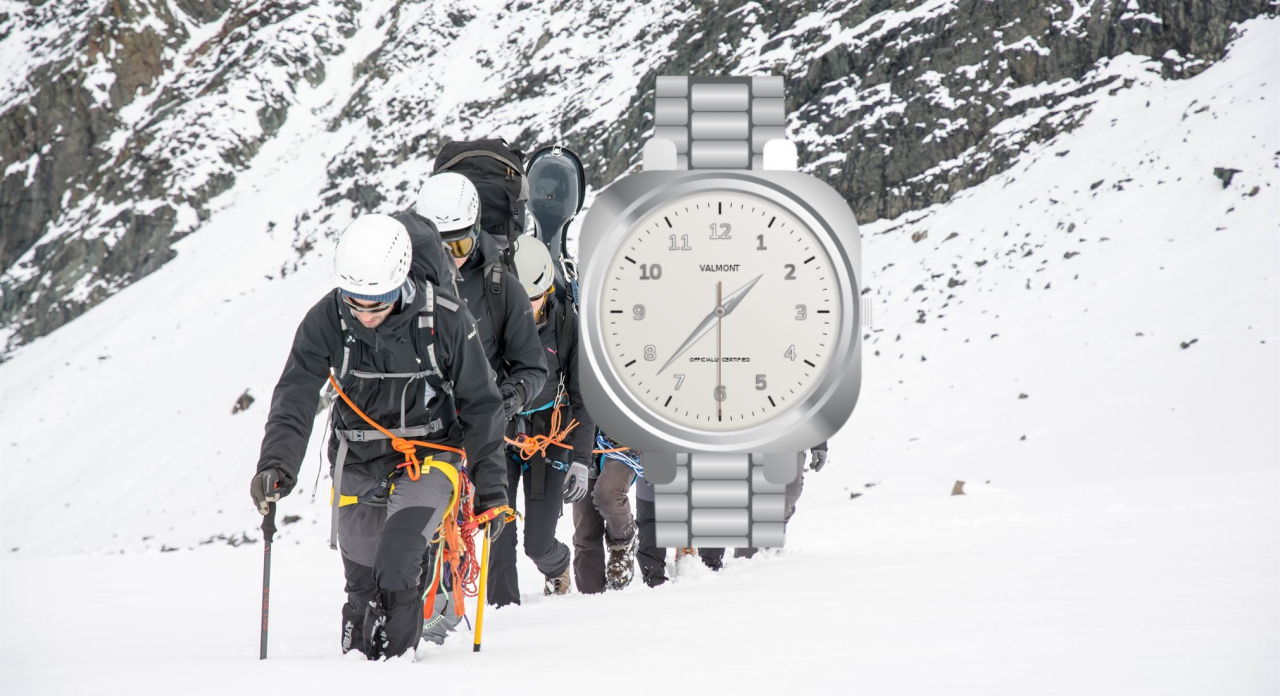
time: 1:37:30
